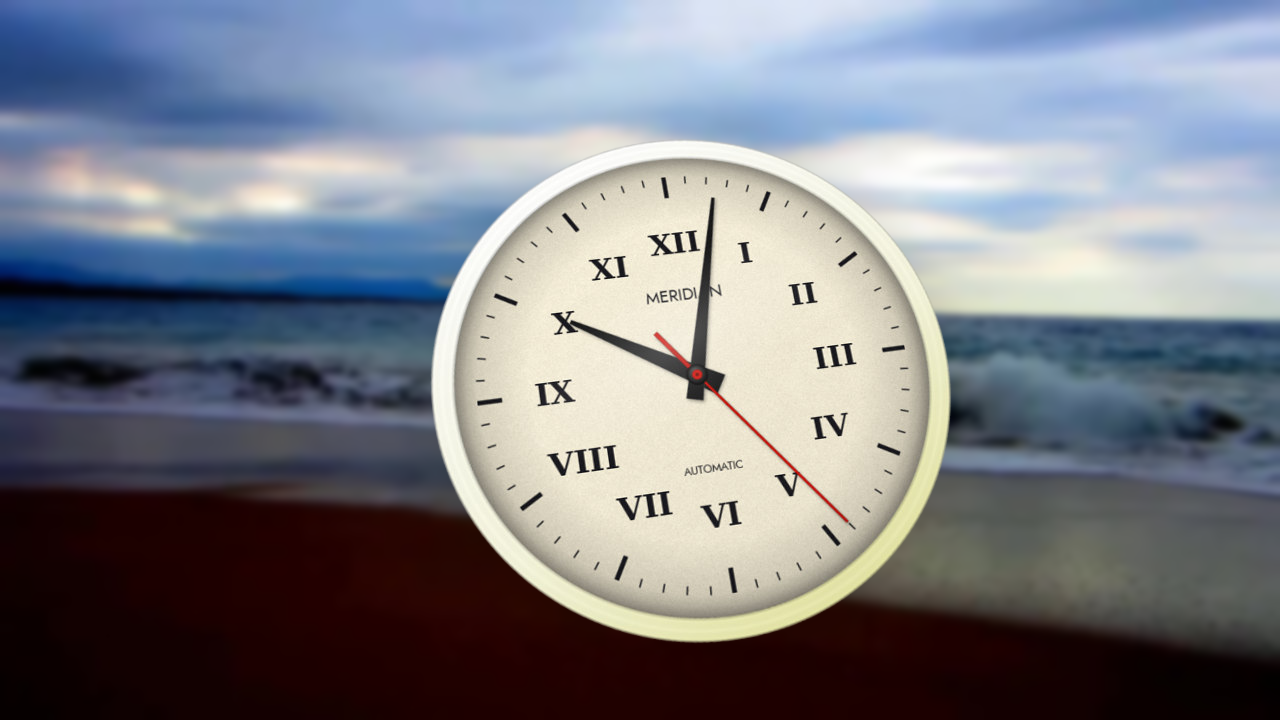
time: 10:02:24
